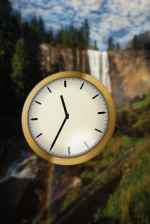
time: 11:35
